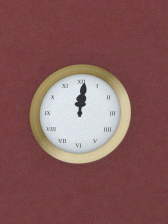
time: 12:01
